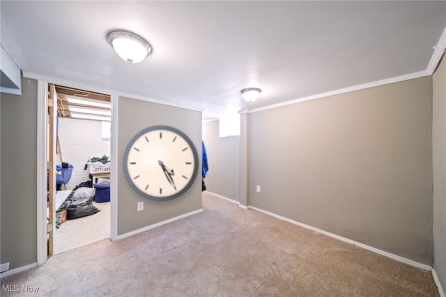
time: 4:25
